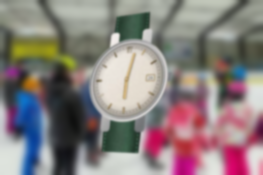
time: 6:02
